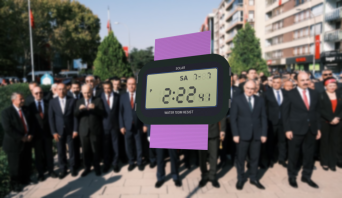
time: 2:22:41
